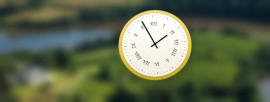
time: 1:56
